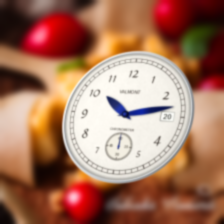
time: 10:13
